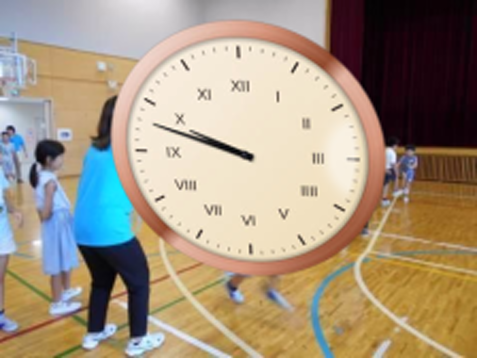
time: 9:48
